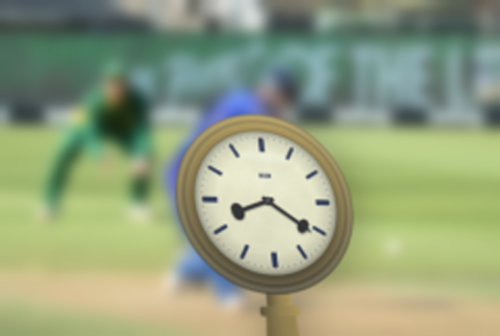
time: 8:21
